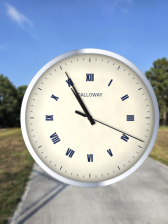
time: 10:55:19
